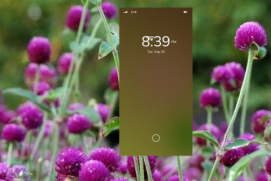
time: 8:39
